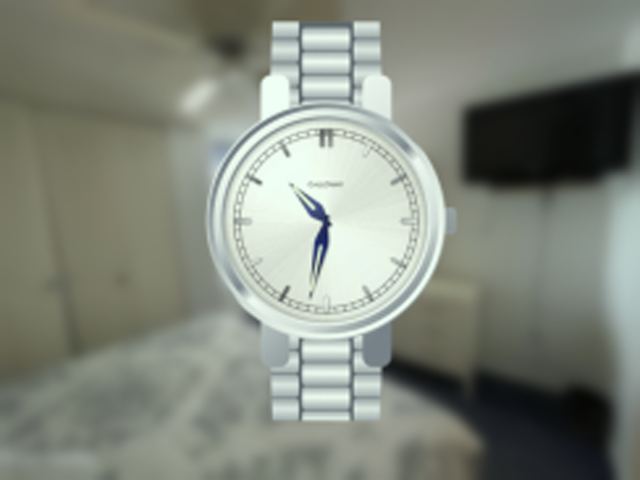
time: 10:32
